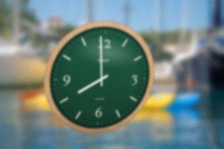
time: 7:59
